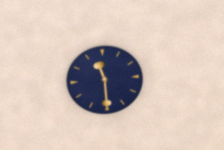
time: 11:30
